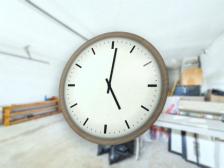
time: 5:01
